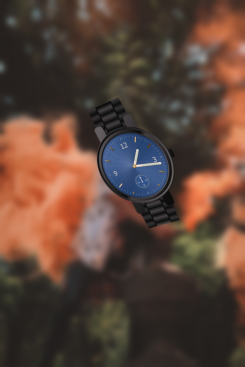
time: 1:17
